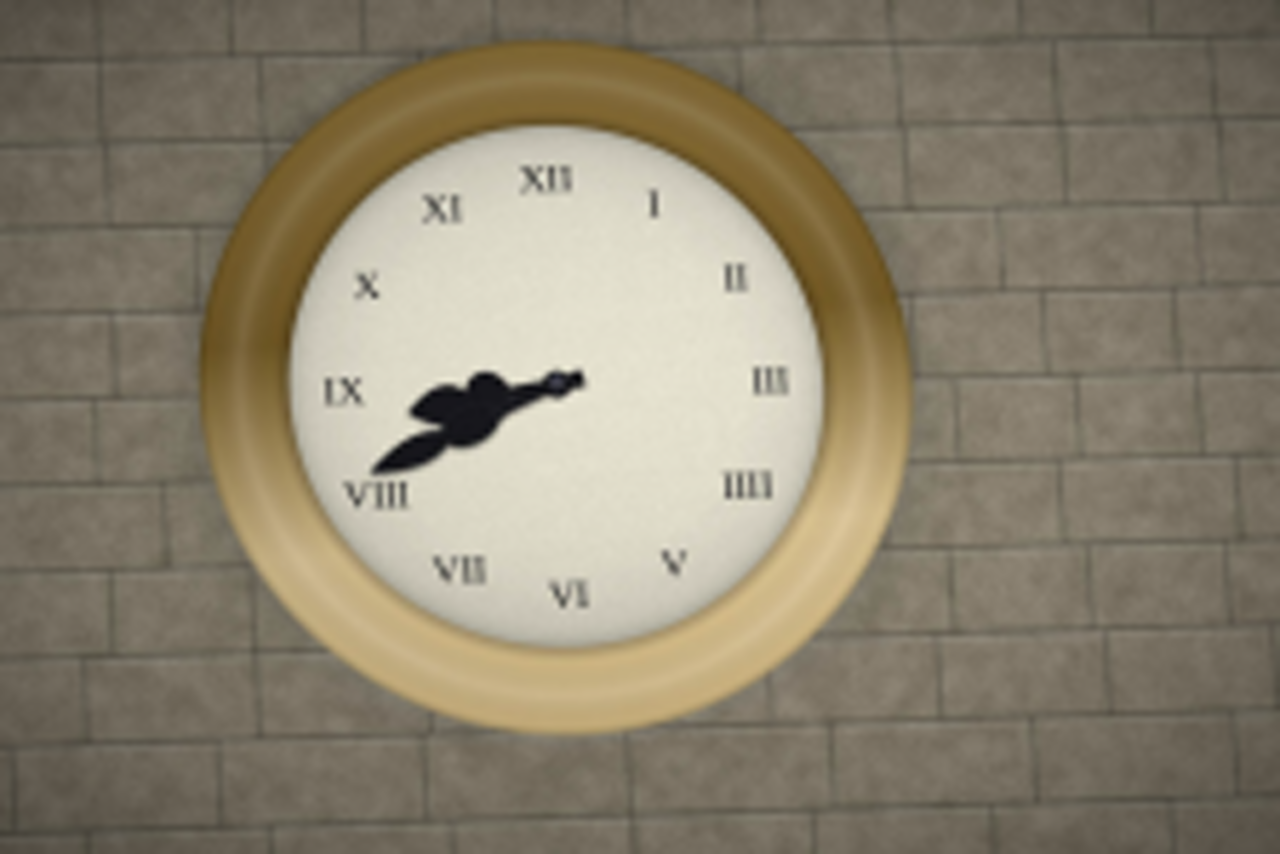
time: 8:41
